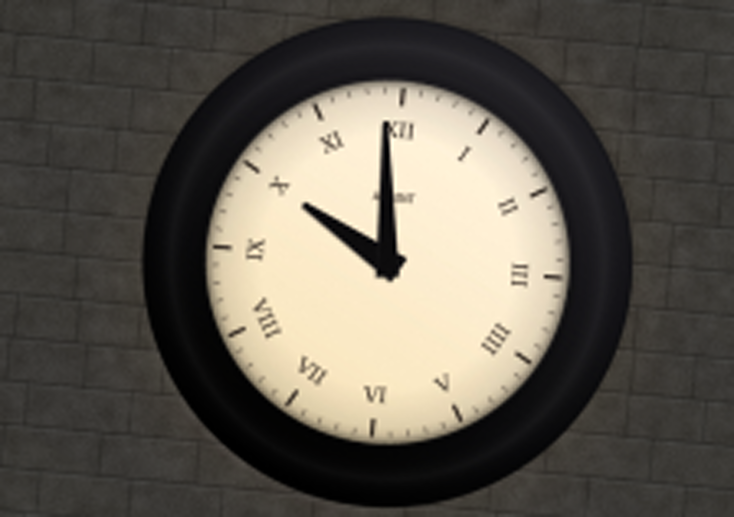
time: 9:59
